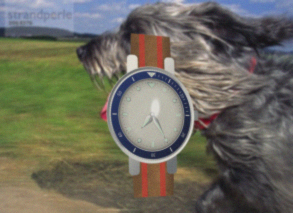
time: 7:25
